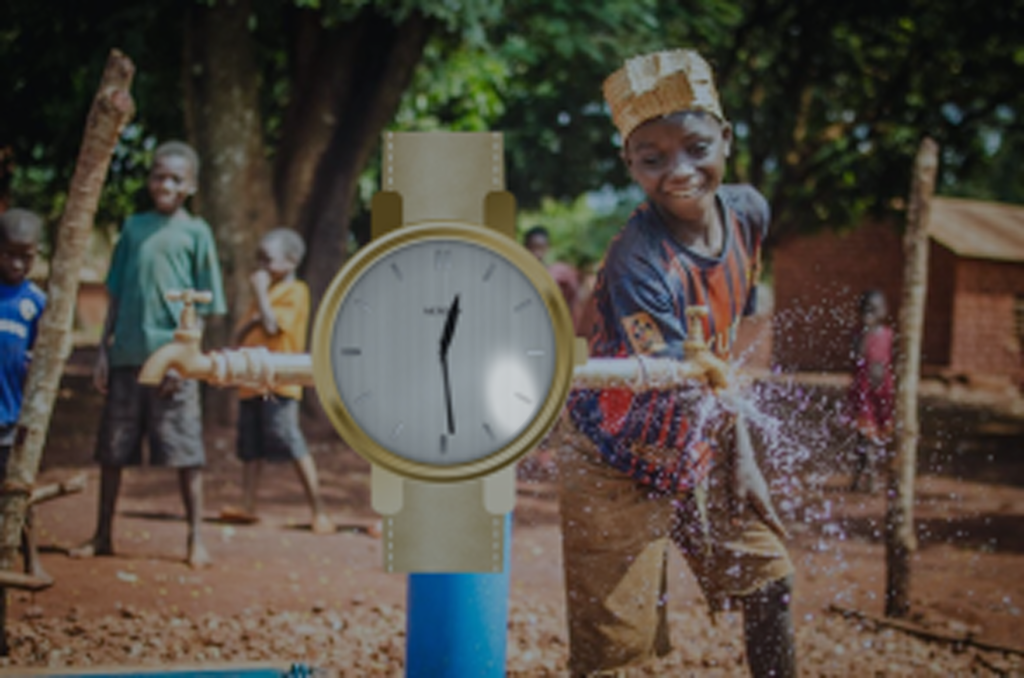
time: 12:29
